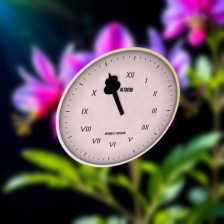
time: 10:55
